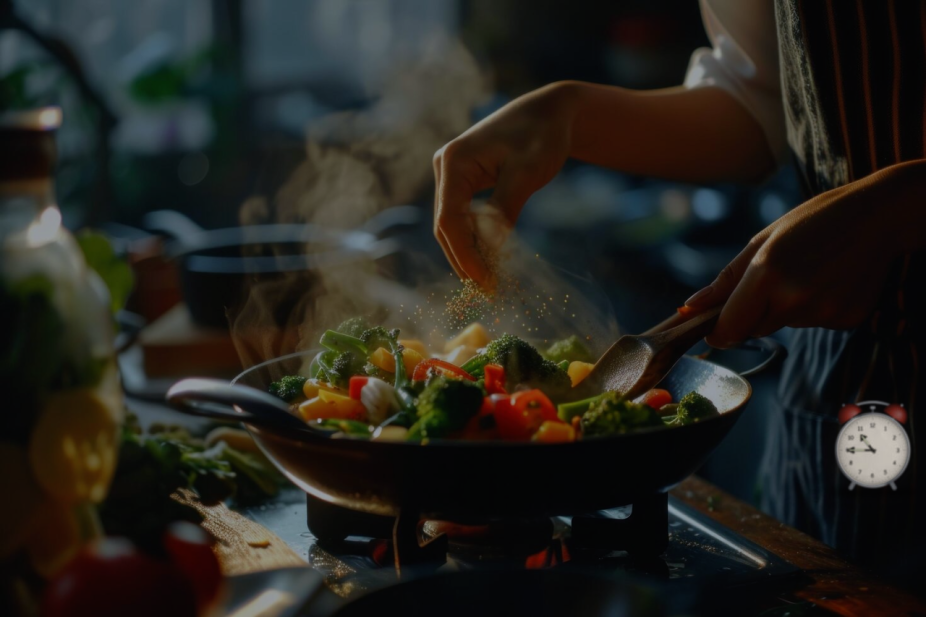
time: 10:45
